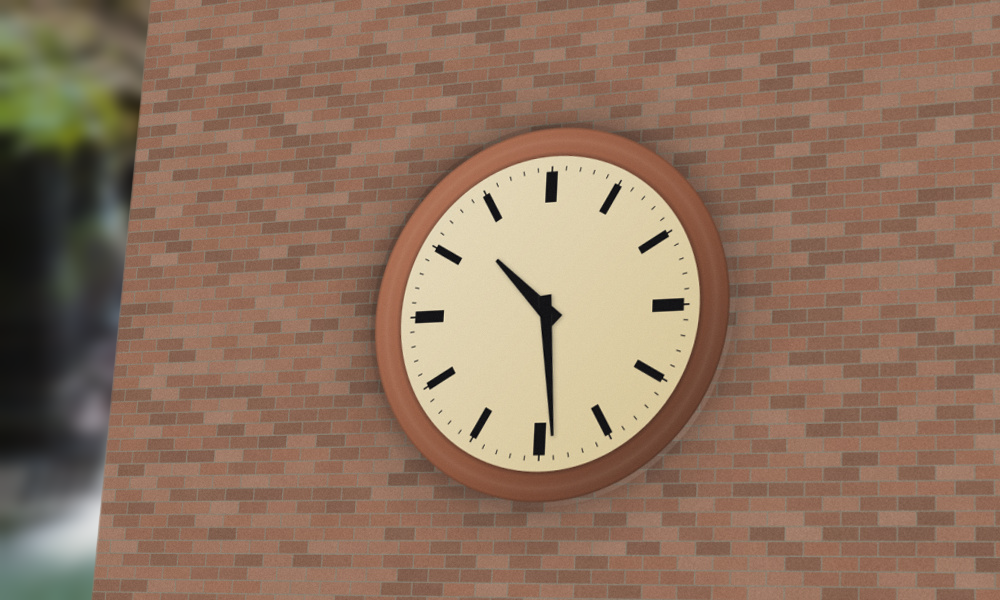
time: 10:29
